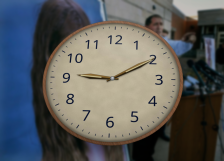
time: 9:10
